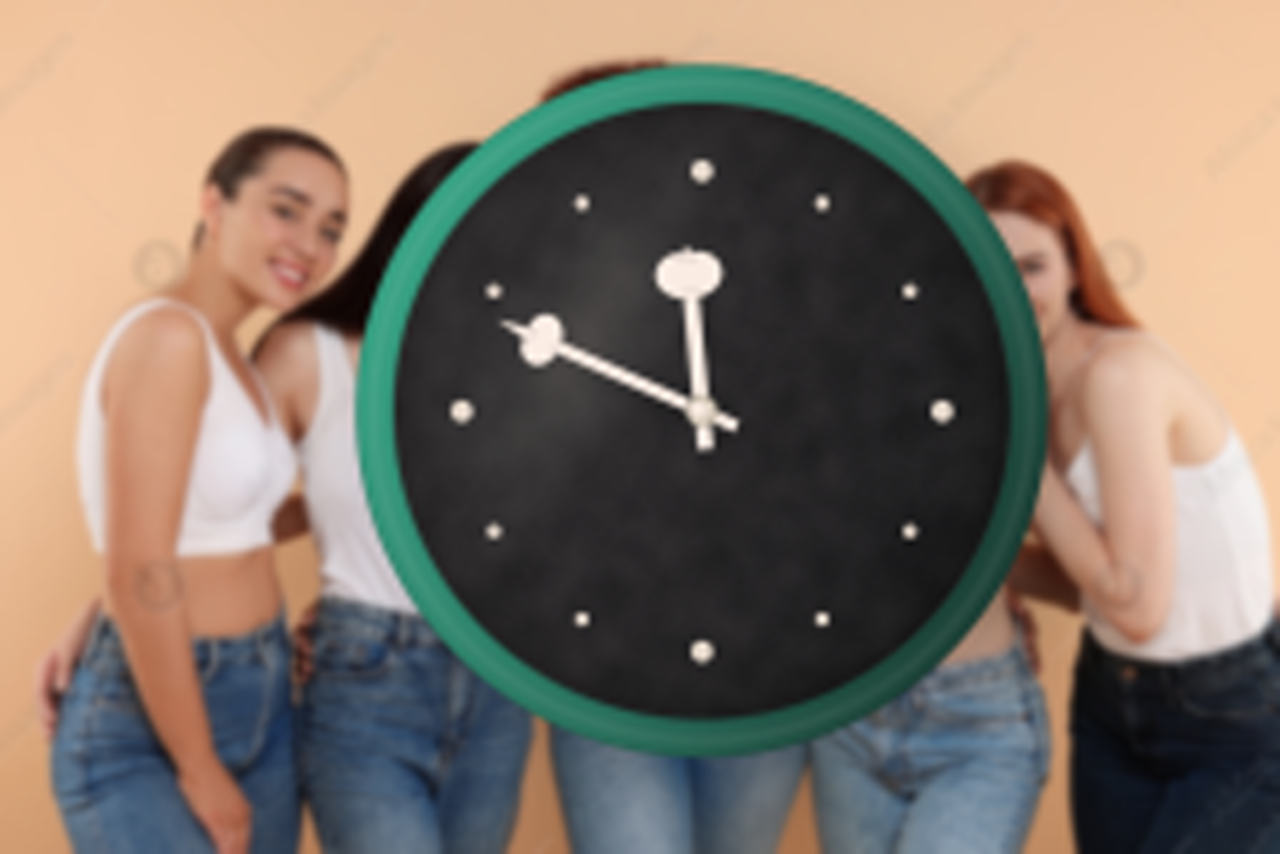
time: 11:49
